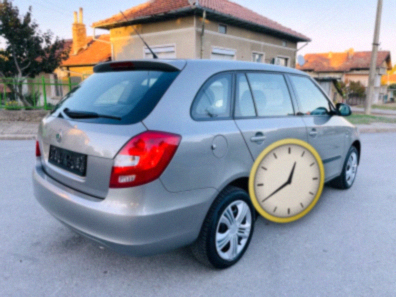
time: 12:40
